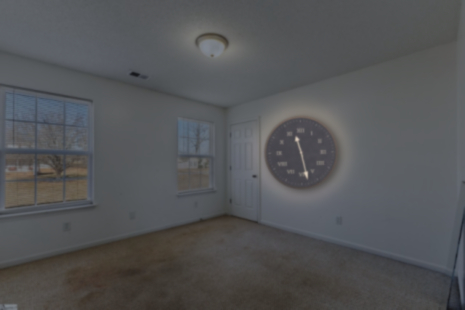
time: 11:28
